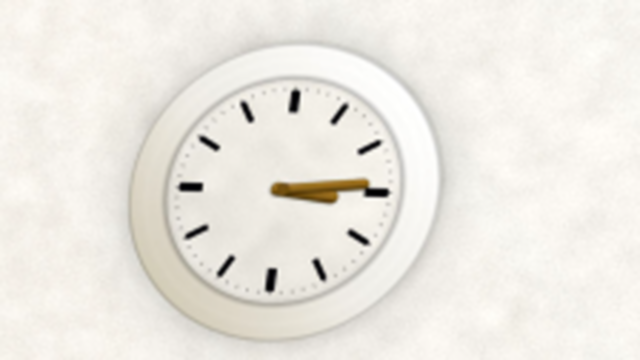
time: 3:14
